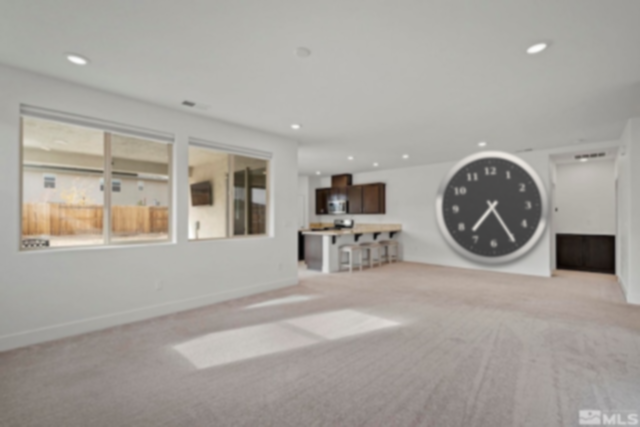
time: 7:25
